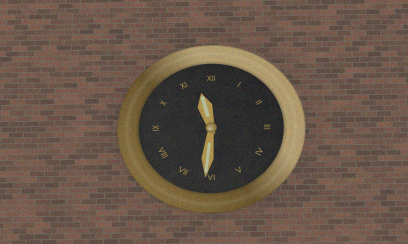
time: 11:31
